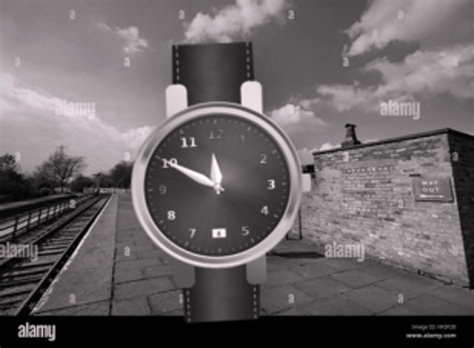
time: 11:50
